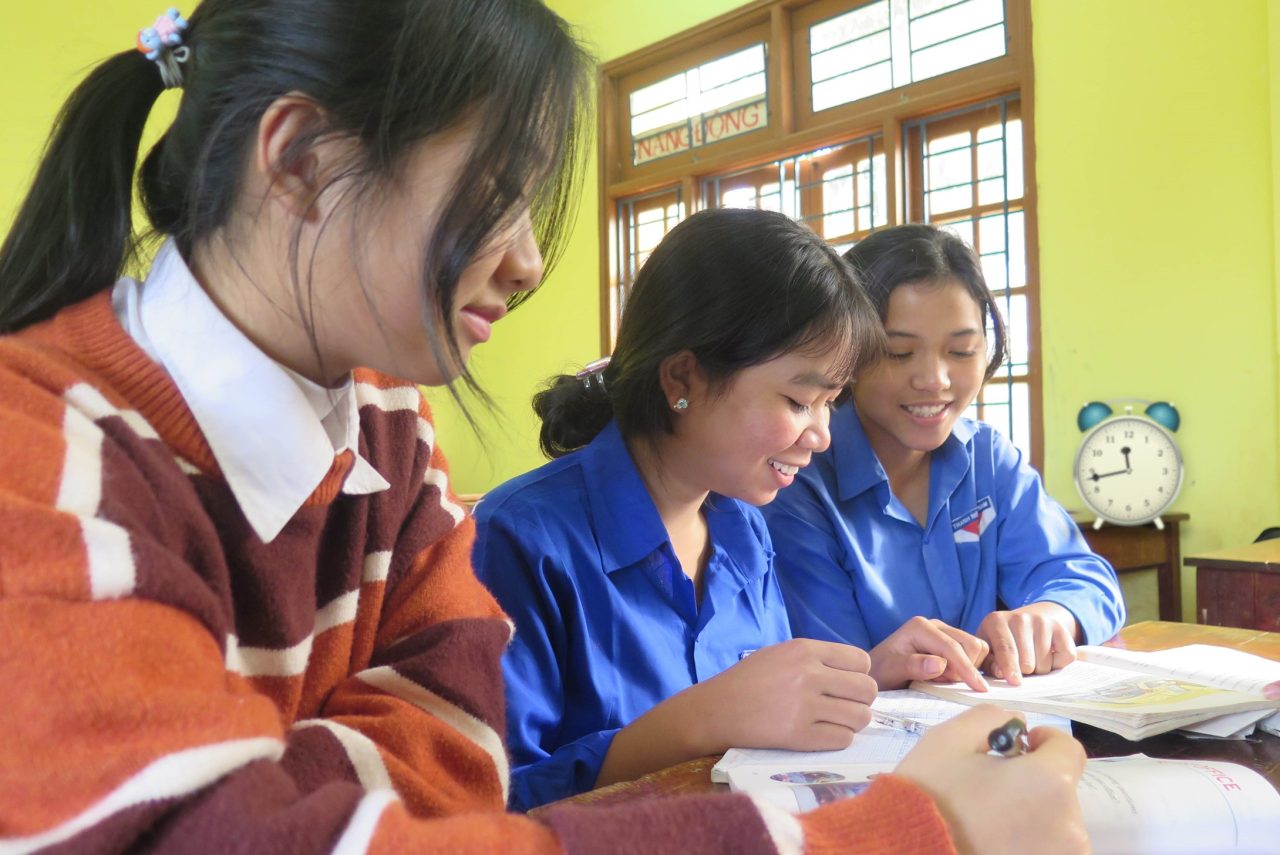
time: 11:43
